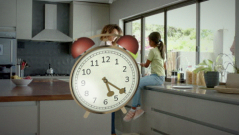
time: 5:21
